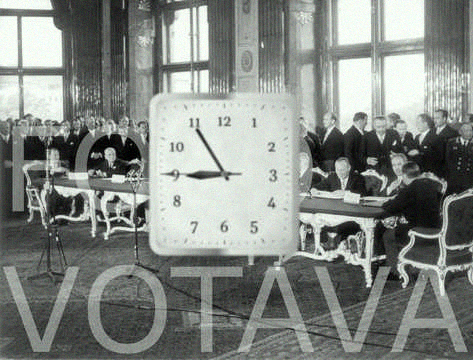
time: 8:54:45
